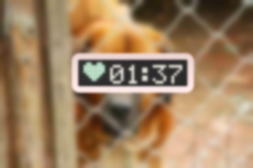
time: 1:37
